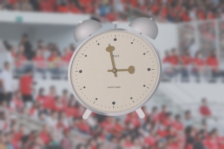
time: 2:58
